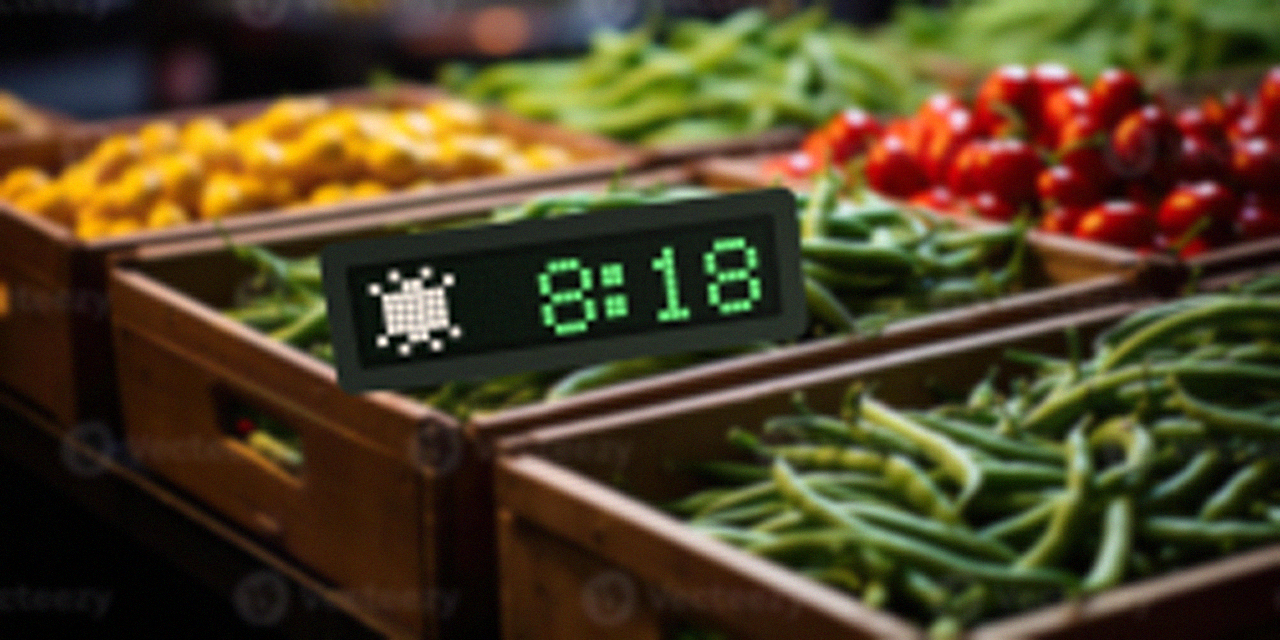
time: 8:18
